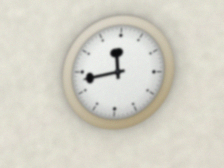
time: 11:43
